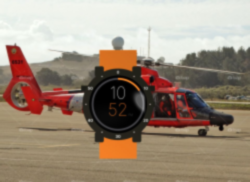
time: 10:52
